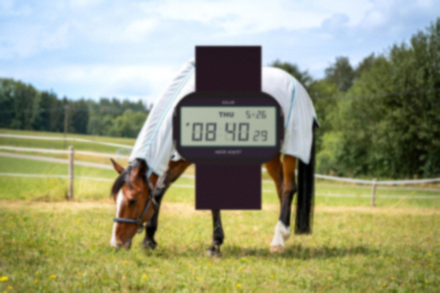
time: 8:40
